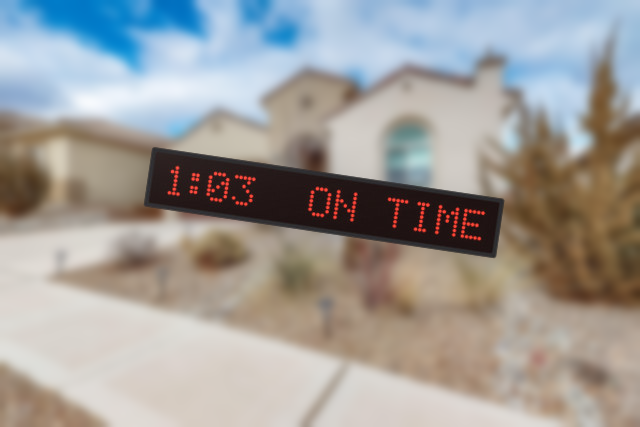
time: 1:03
